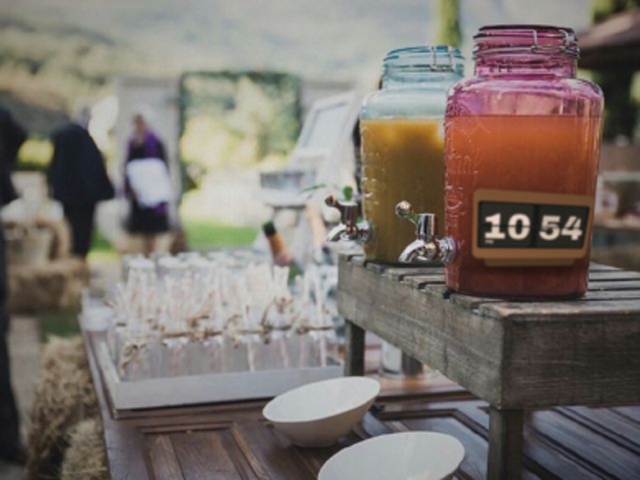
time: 10:54
